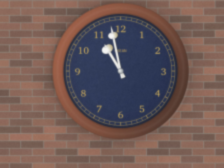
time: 10:58
